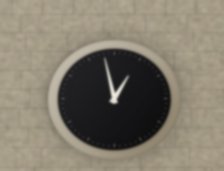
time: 12:58
